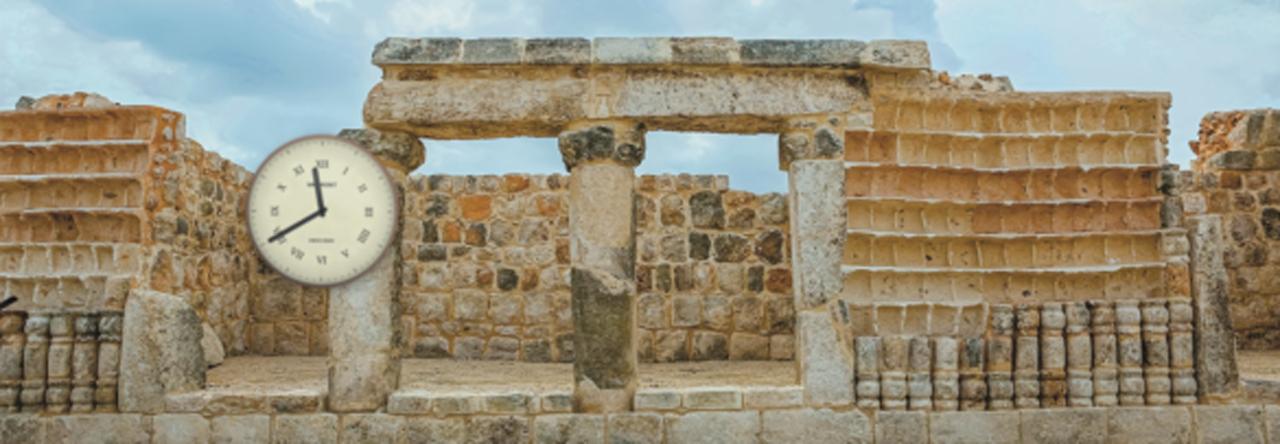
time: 11:40
